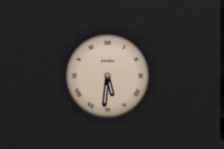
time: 5:31
